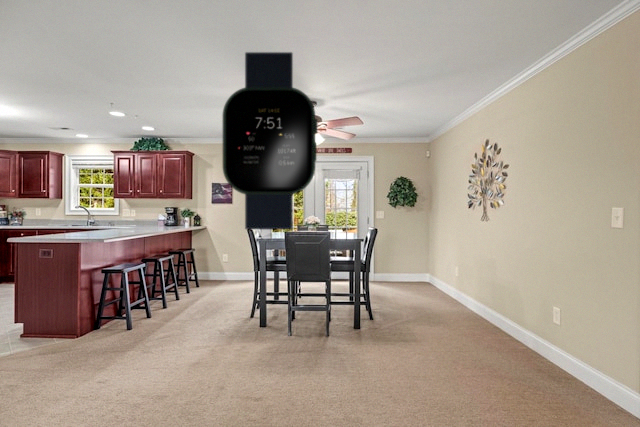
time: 7:51
